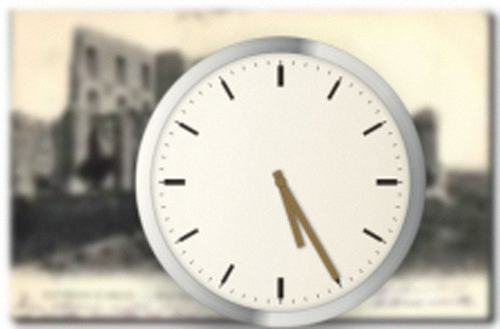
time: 5:25
